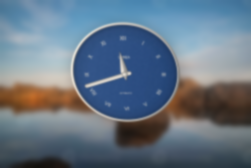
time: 11:42
